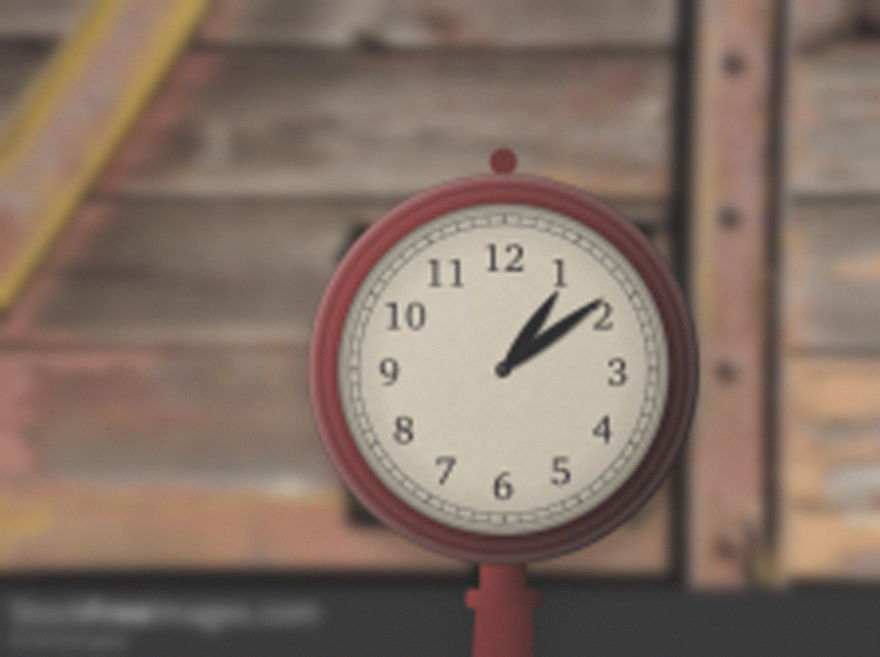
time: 1:09
